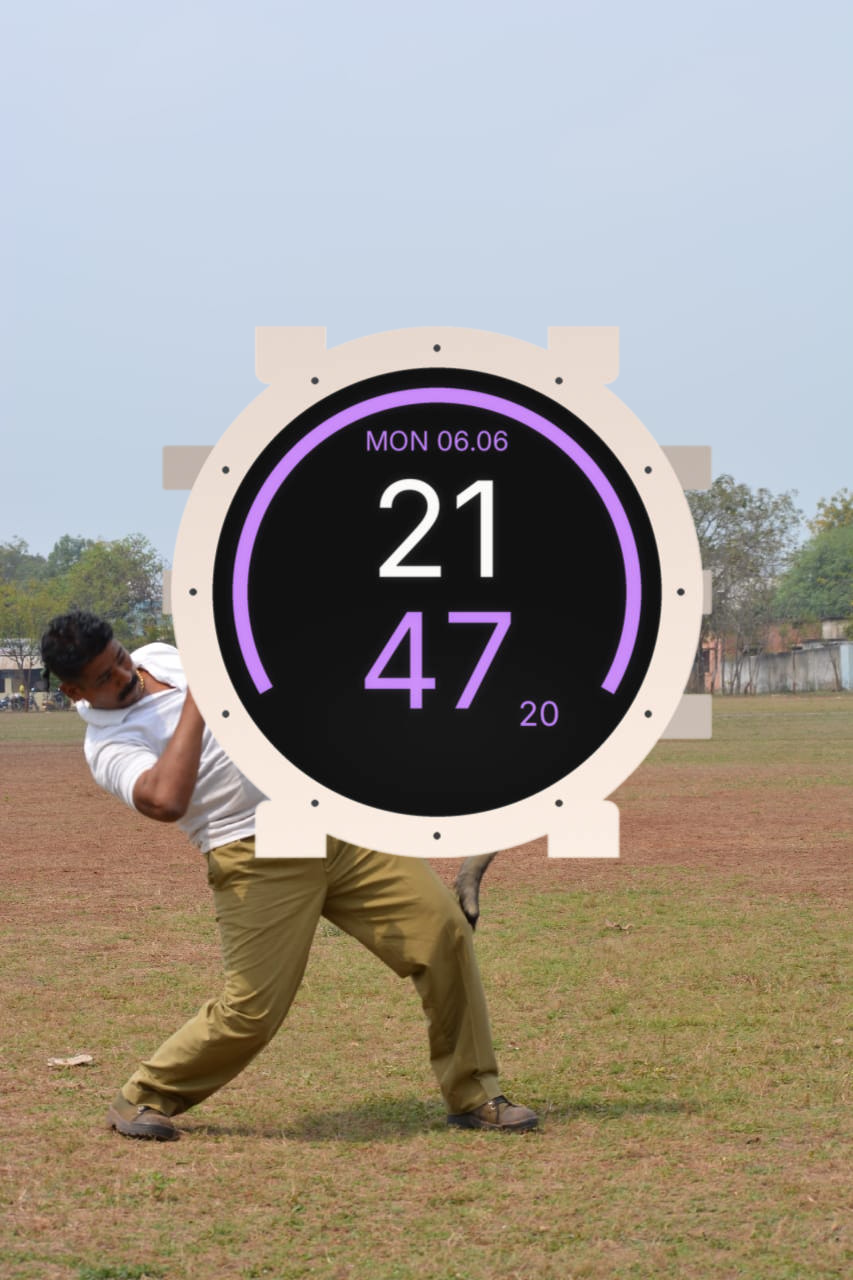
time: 21:47:20
